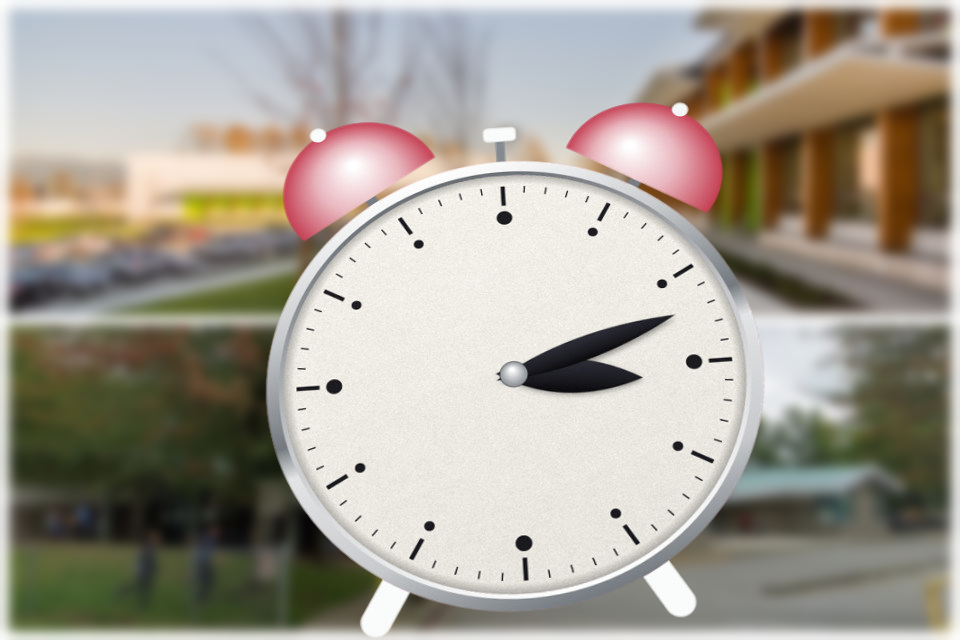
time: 3:12
